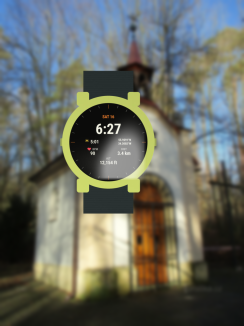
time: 6:27
